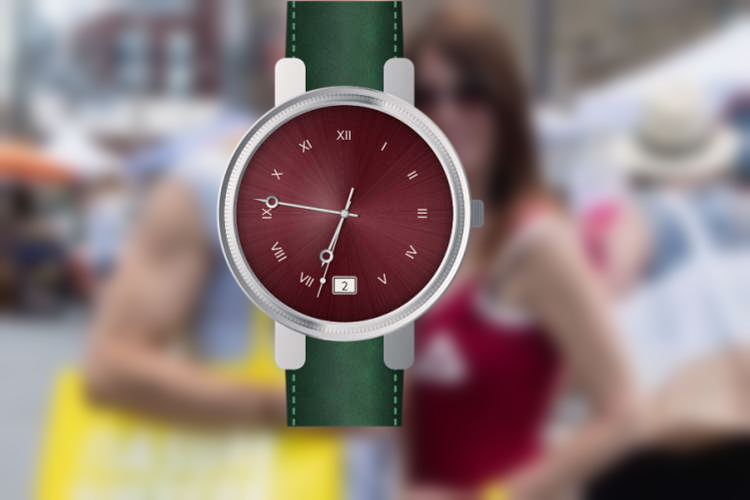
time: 6:46:33
